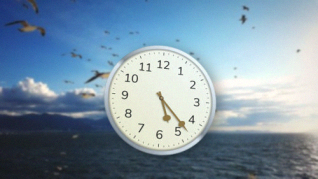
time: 5:23
